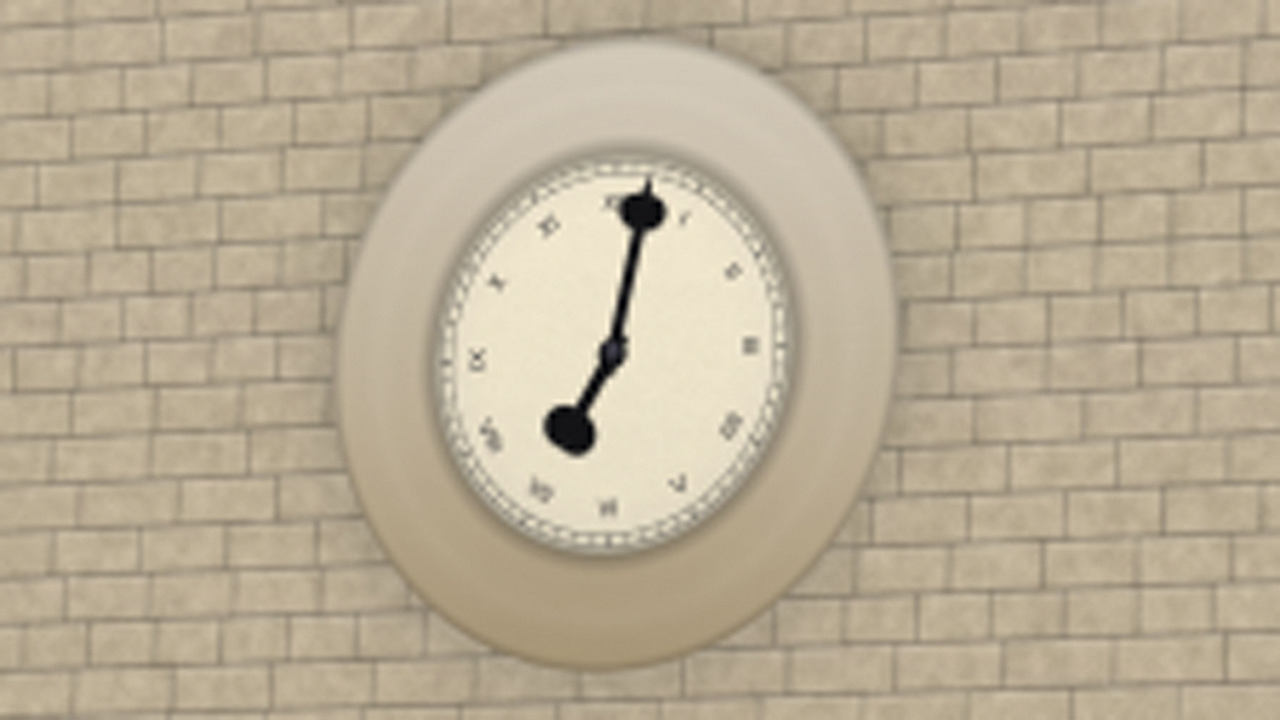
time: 7:02
